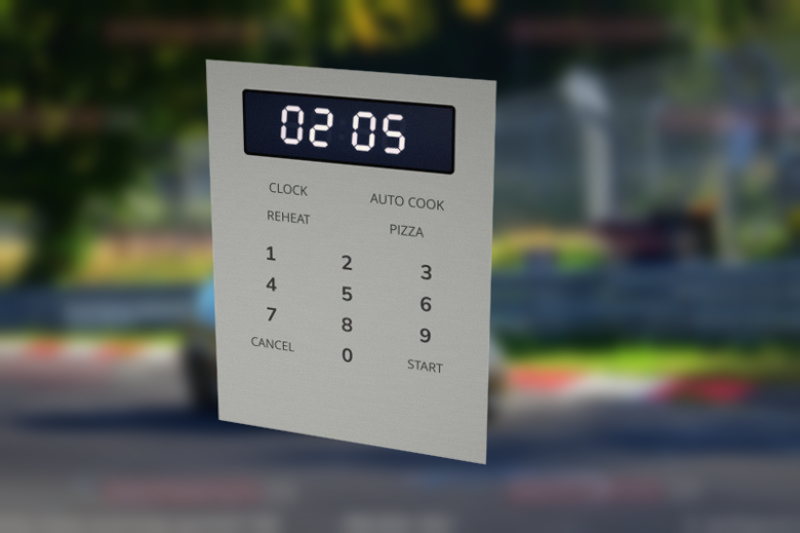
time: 2:05
